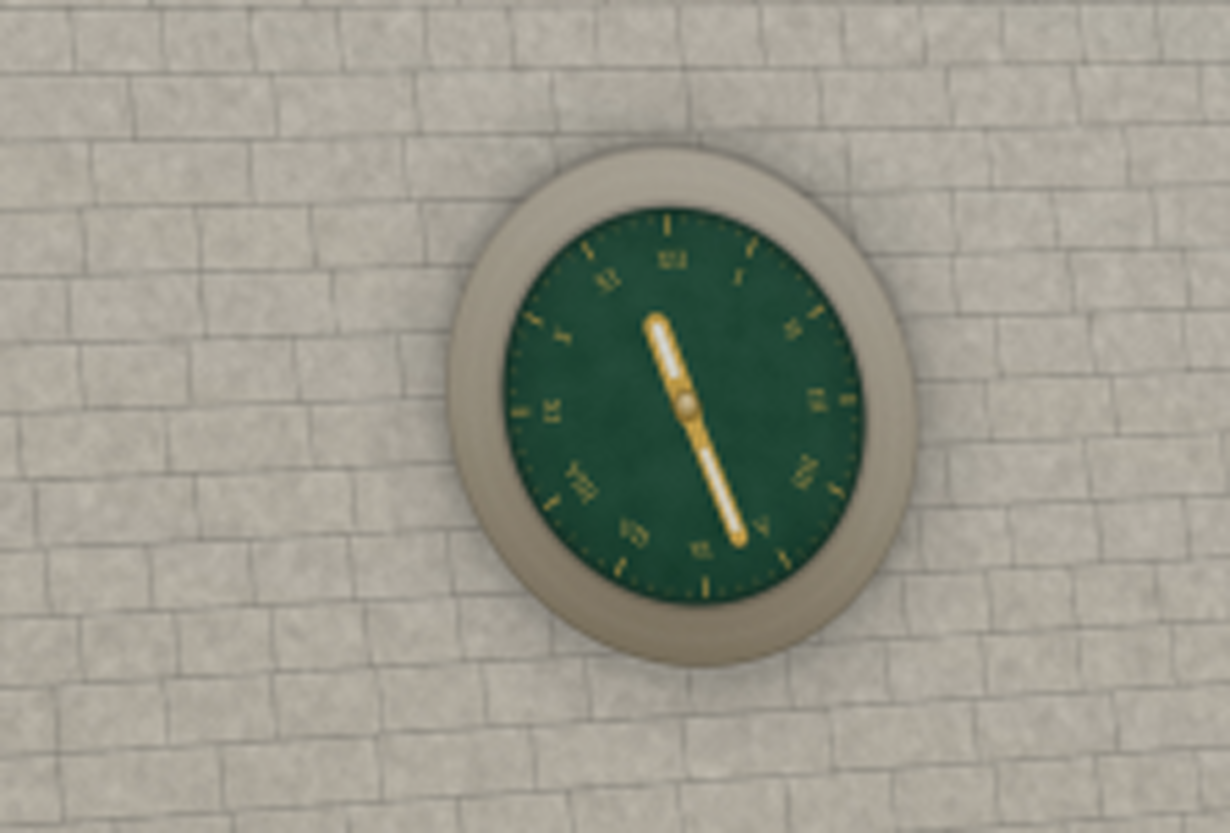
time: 11:27
